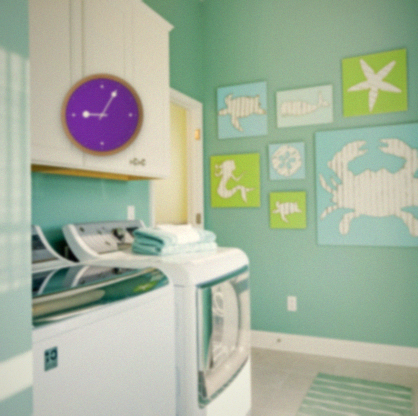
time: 9:05
